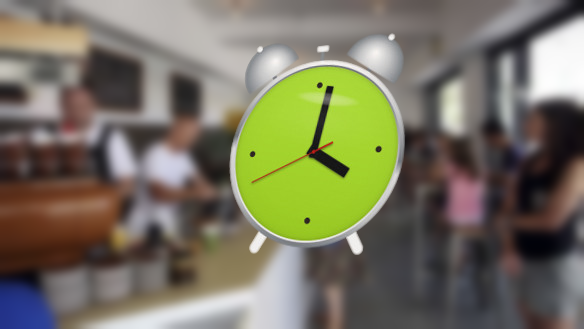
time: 4:01:41
